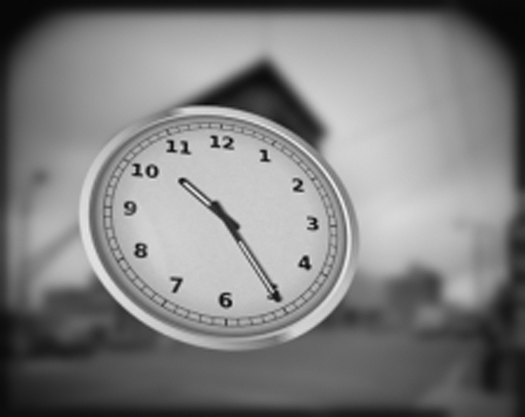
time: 10:25
